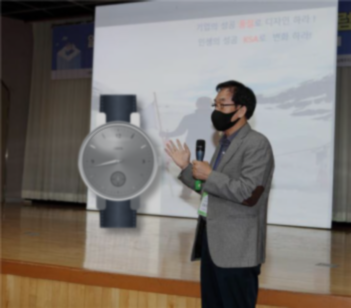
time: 8:43
